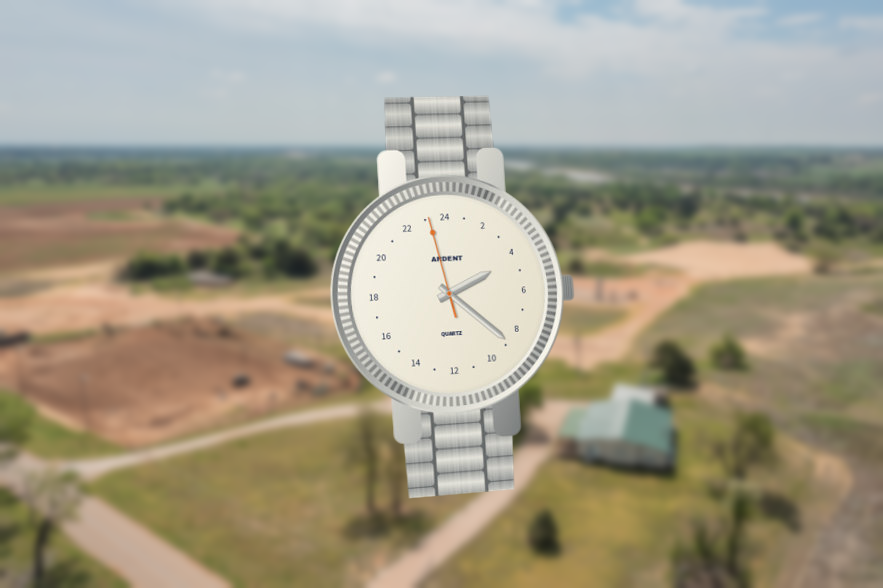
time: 4:21:58
